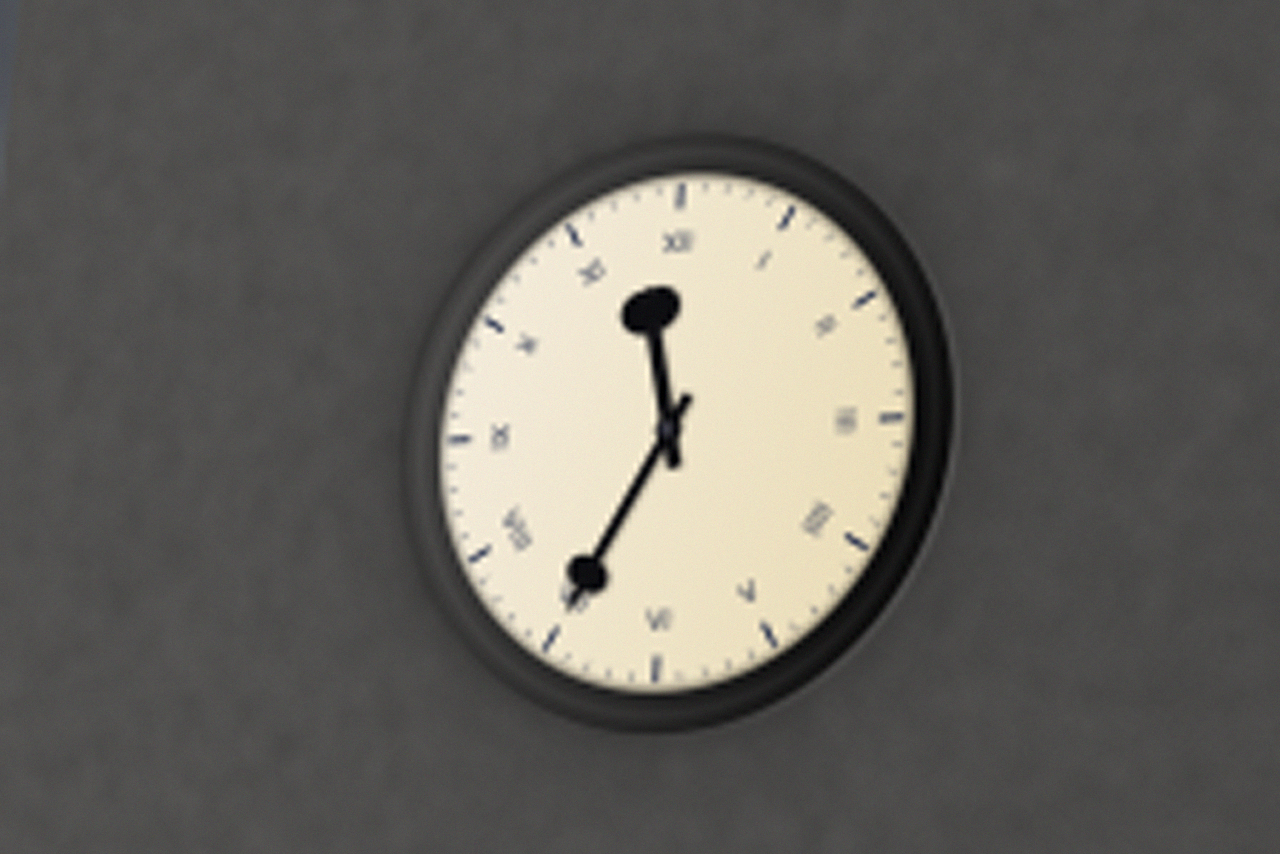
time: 11:35
